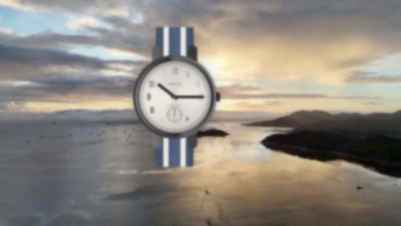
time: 10:15
